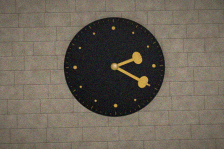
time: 2:20
